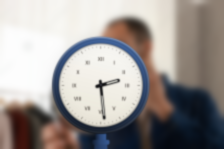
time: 2:29
